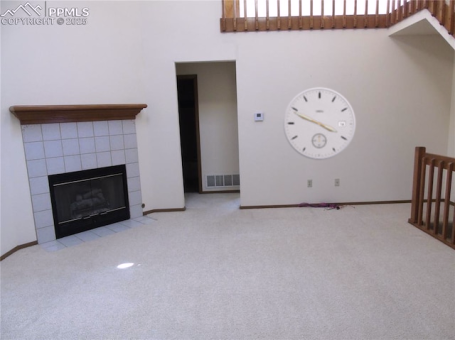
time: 3:49
